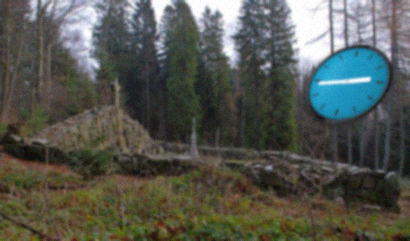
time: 2:44
